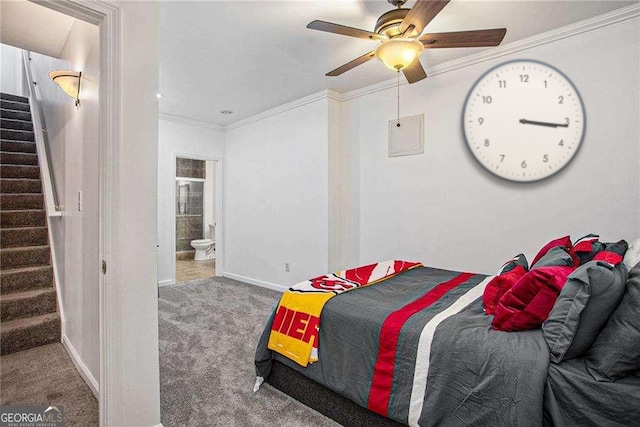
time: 3:16
